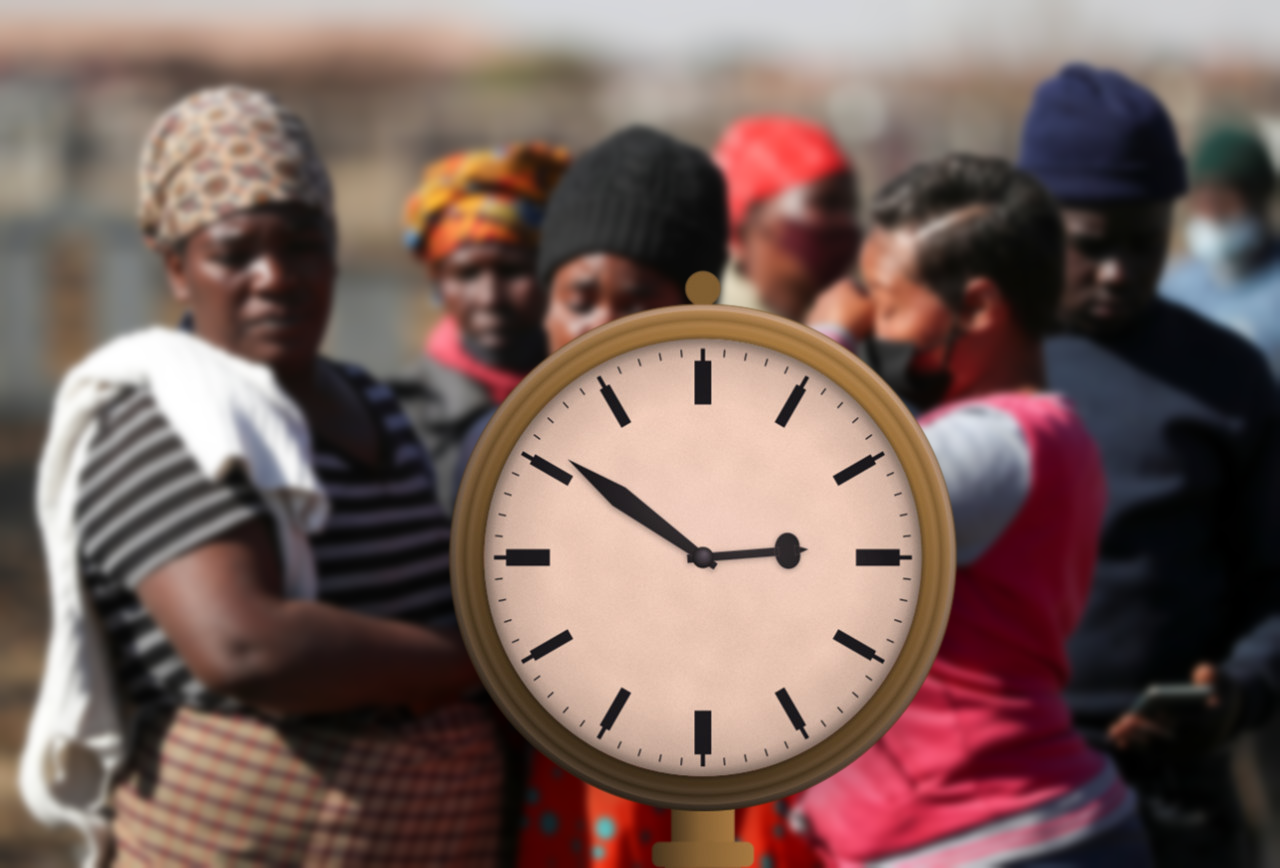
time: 2:51
